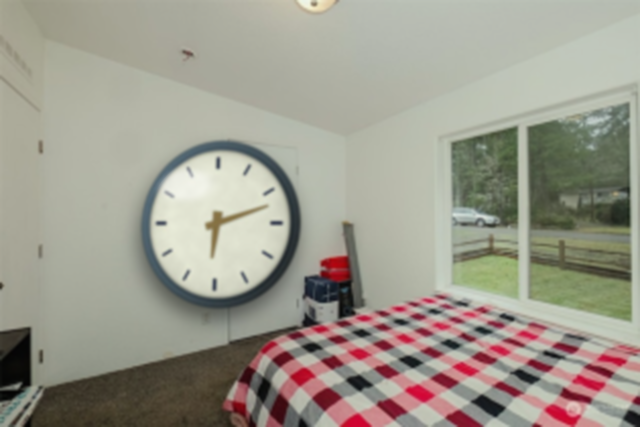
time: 6:12
